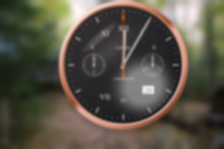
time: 12:05
